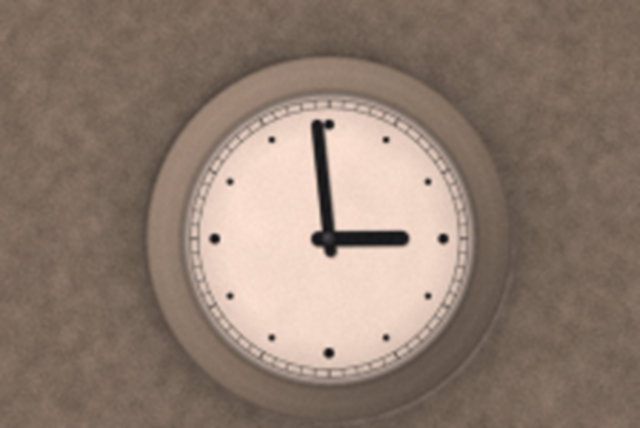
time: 2:59
